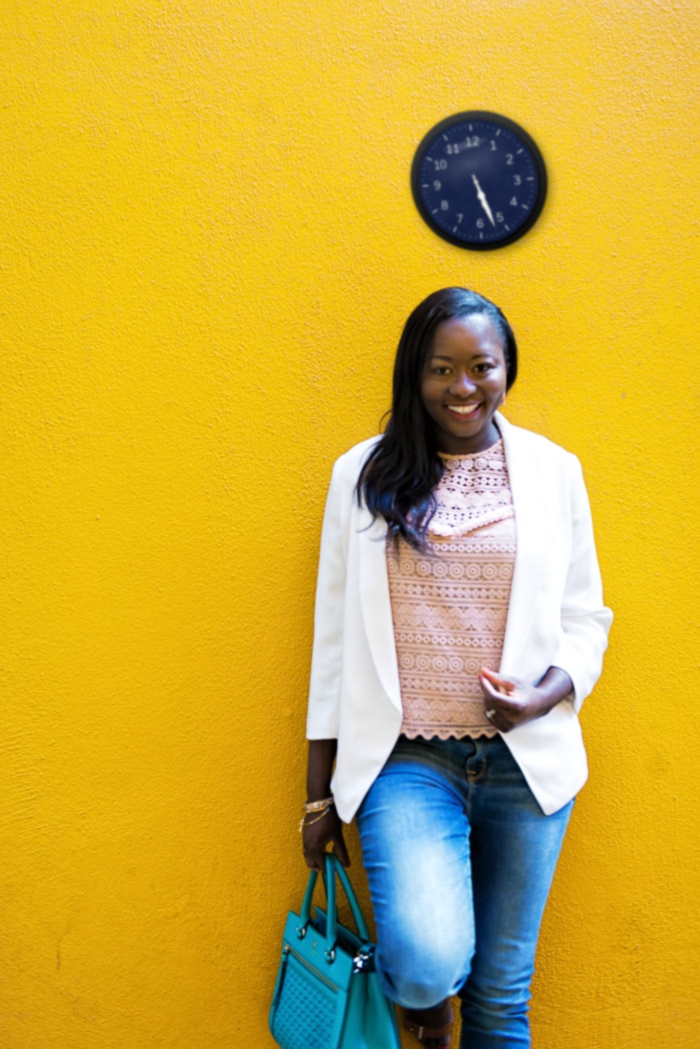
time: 5:27
